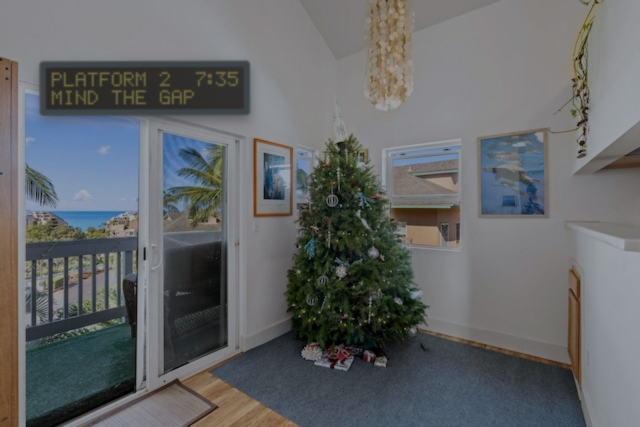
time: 7:35
